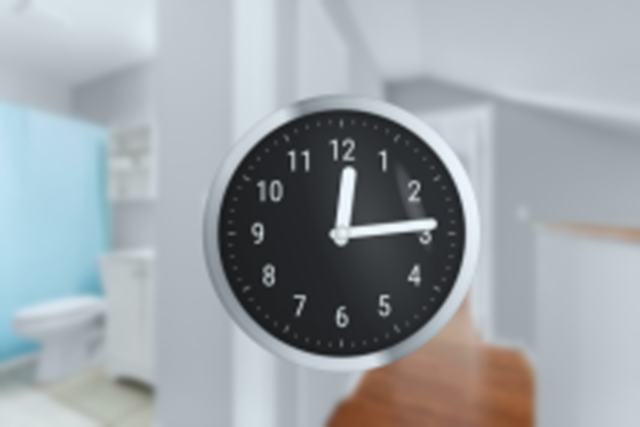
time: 12:14
